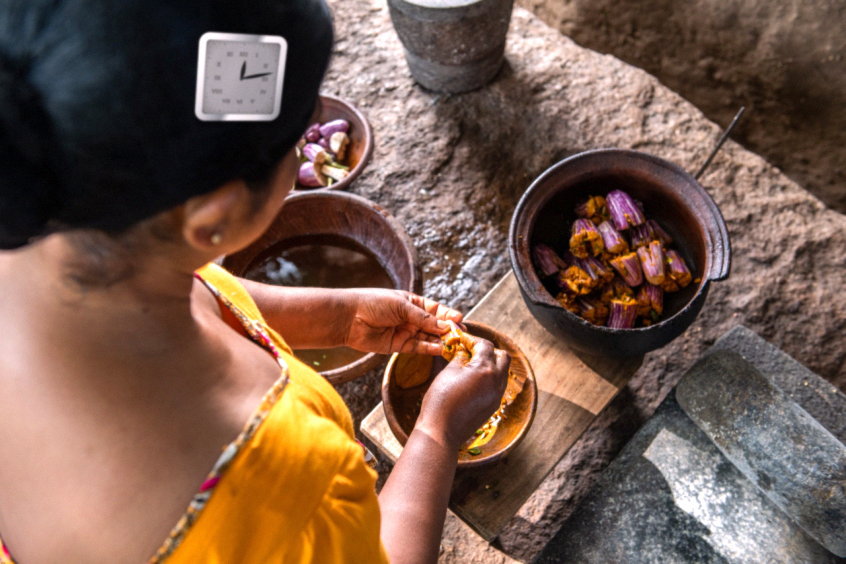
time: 12:13
